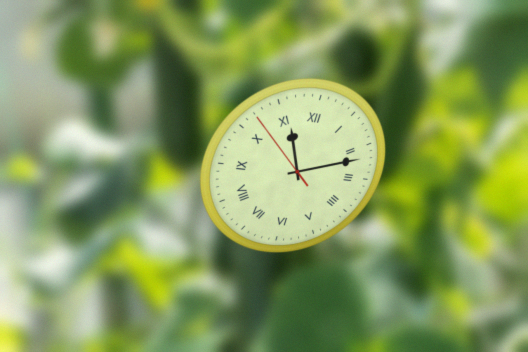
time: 11:11:52
